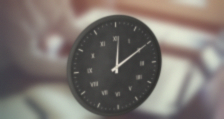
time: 12:10
